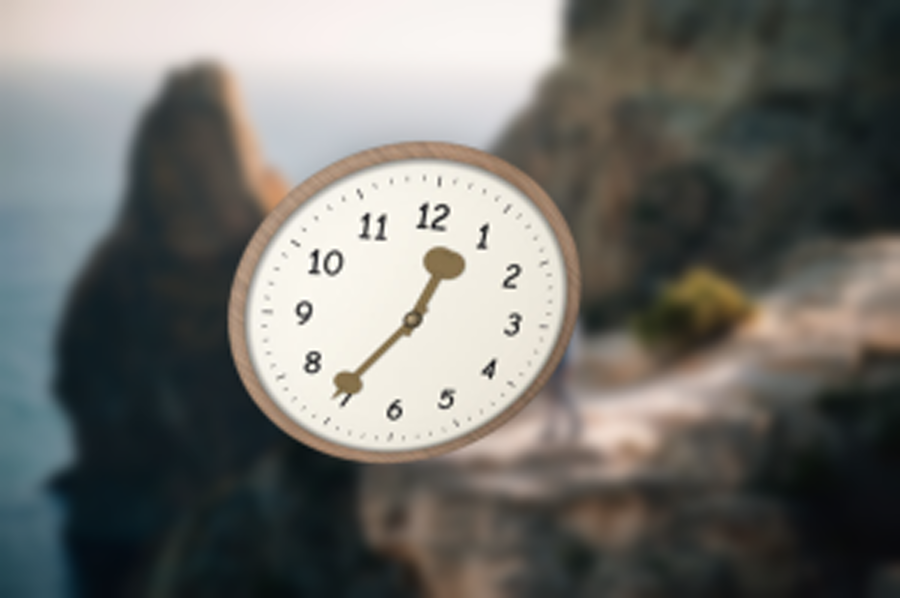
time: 12:36
